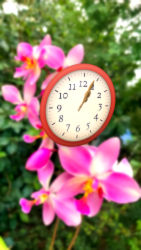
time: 1:04
